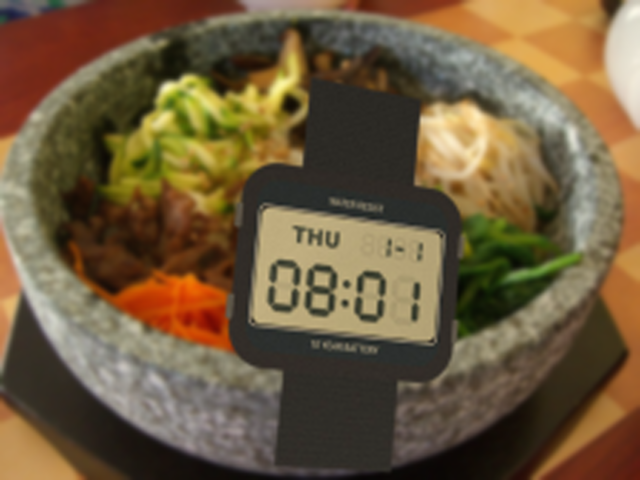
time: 8:01
